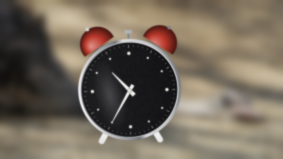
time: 10:35
